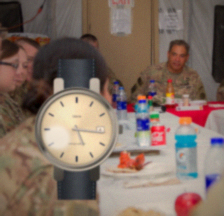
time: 5:16
